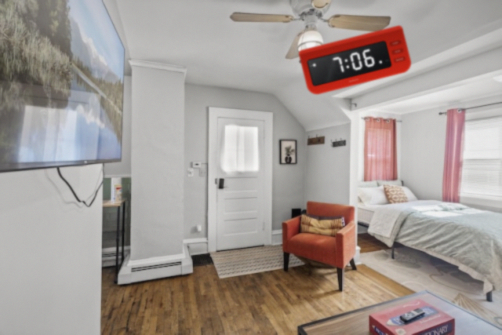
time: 7:06
